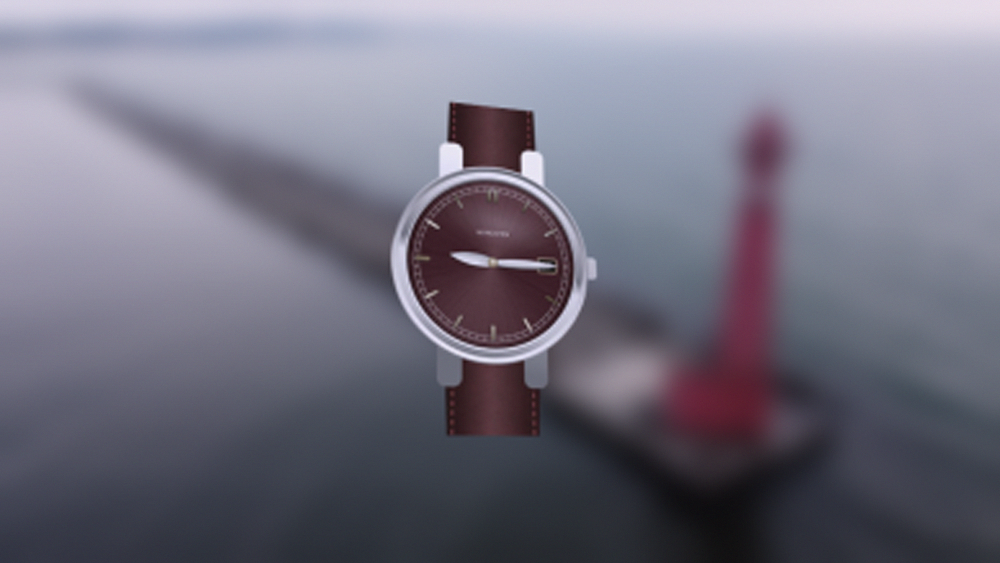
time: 9:15
